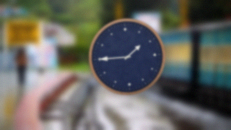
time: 1:45
